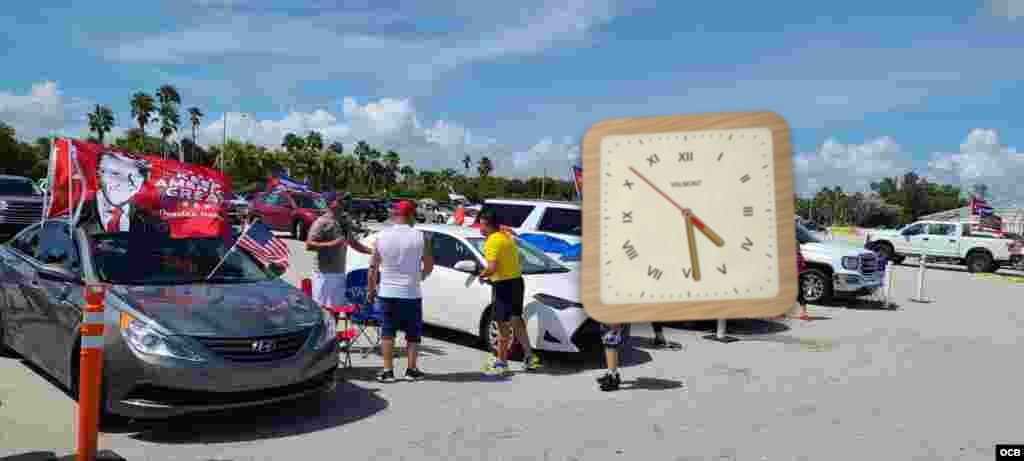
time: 4:28:52
